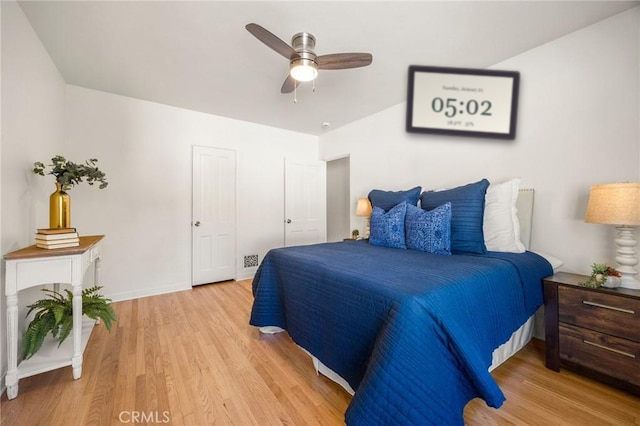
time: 5:02
